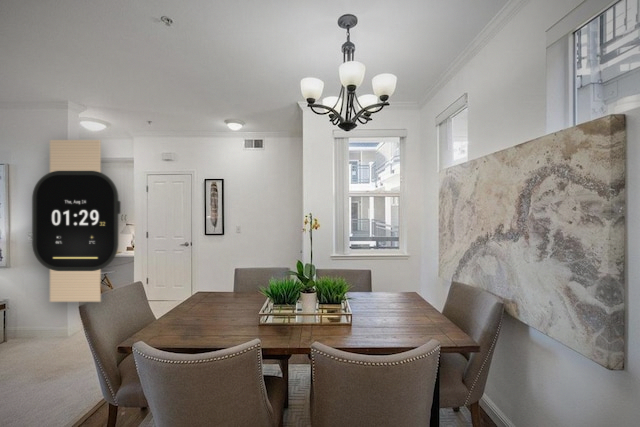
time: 1:29
